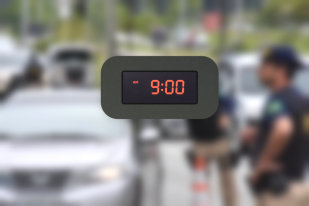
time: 9:00
